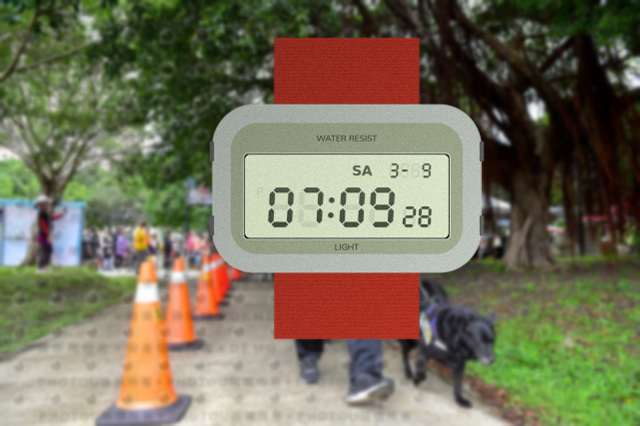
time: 7:09:28
